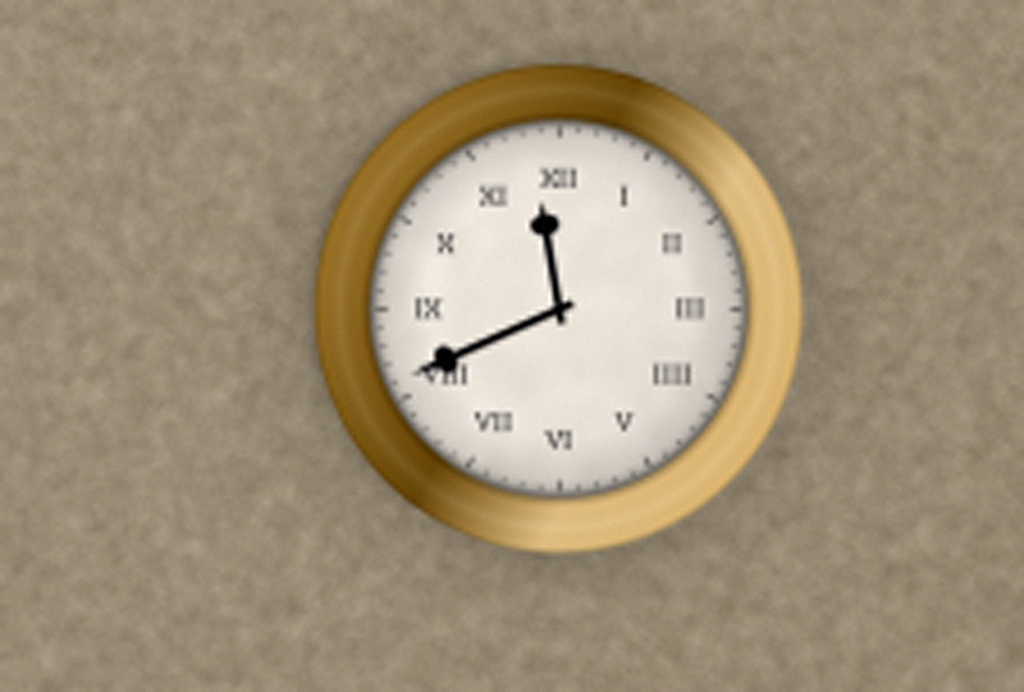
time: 11:41
